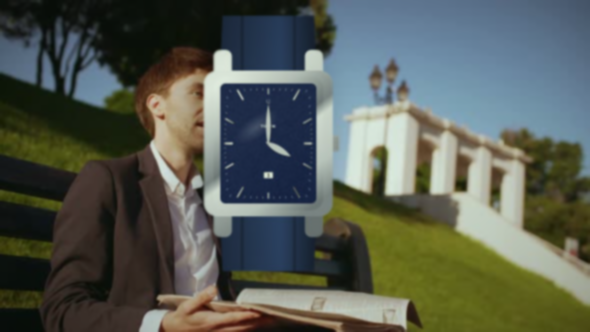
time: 4:00
